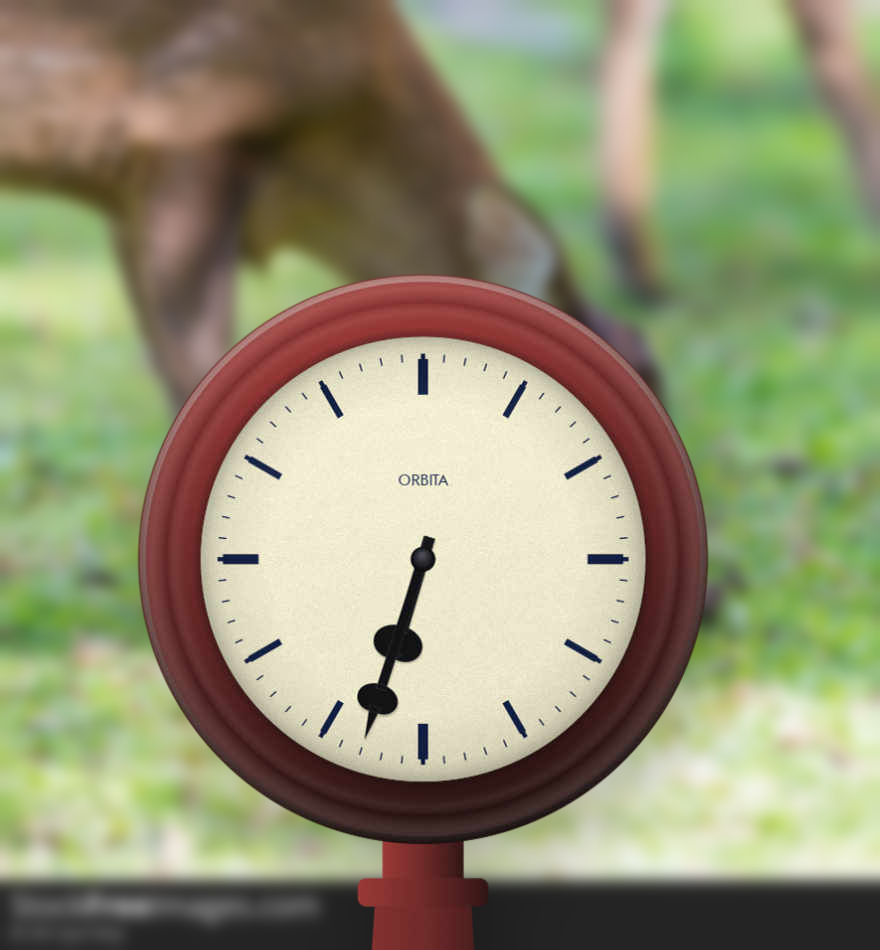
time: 6:33
